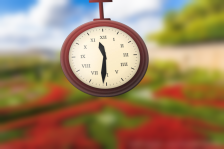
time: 11:31
